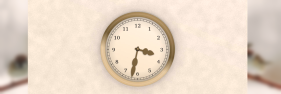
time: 3:32
